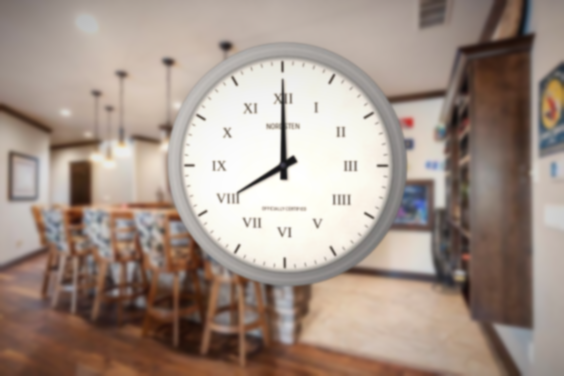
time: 8:00
